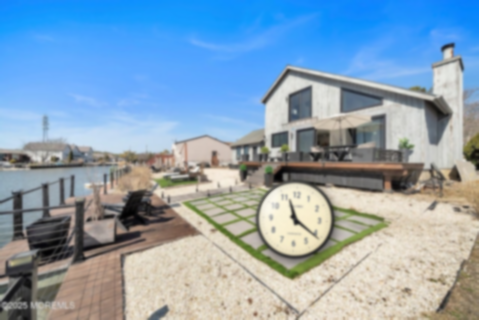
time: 11:21
